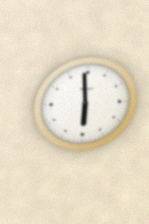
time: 5:59
